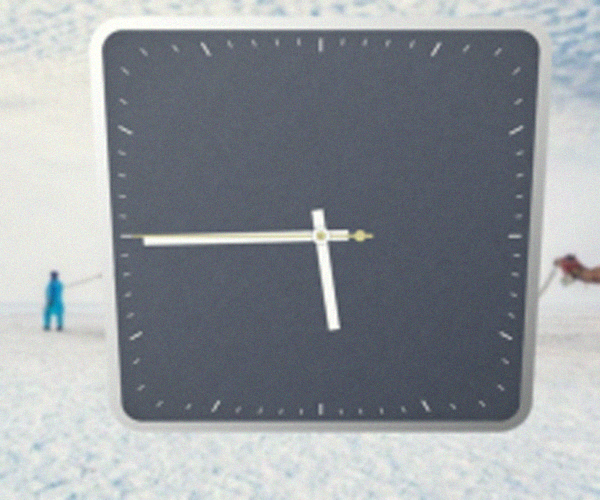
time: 5:44:45
